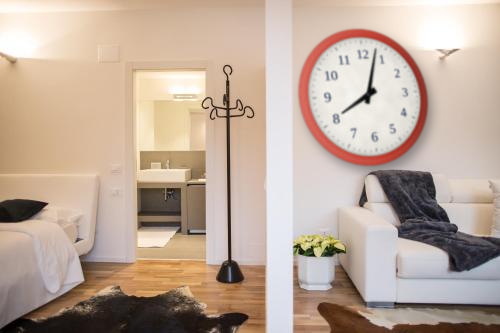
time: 8:03
